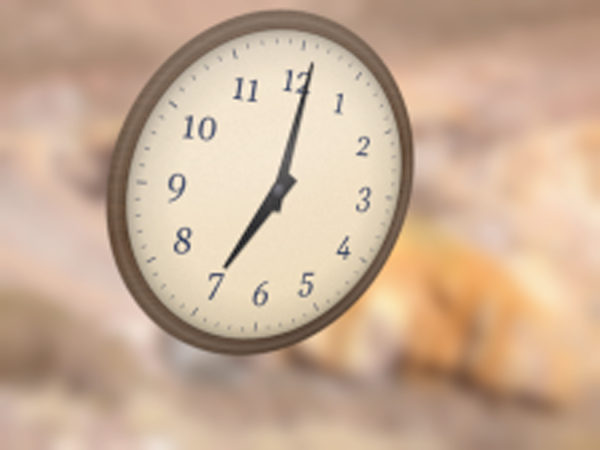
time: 7:01
